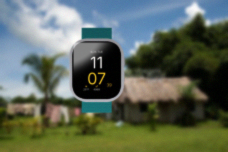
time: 11:07
